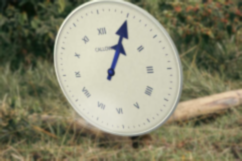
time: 1:05
